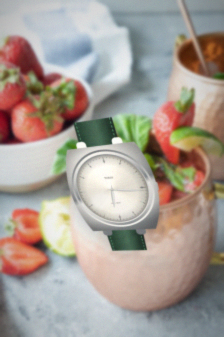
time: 6:16
